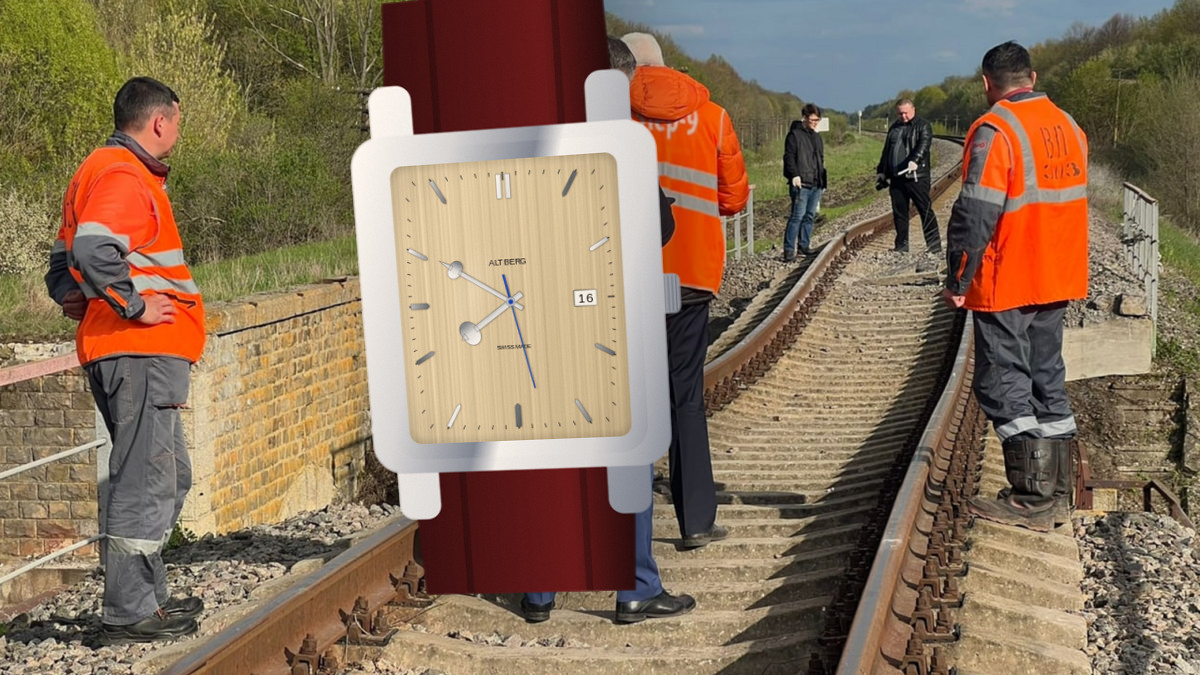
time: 7:50:28
